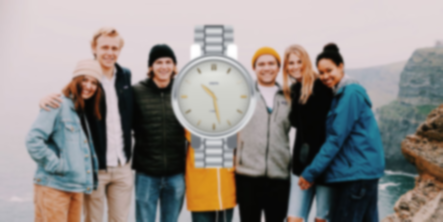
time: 10:28
